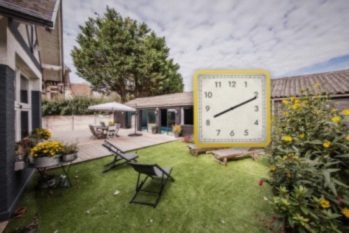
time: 8:11
